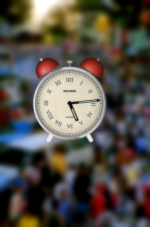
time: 5:14
